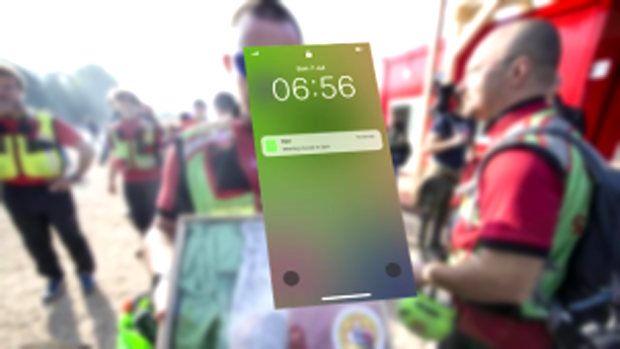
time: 6:56
